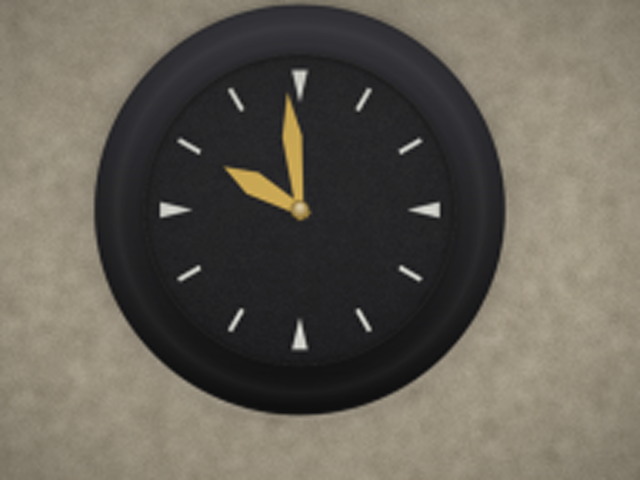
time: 9:59
